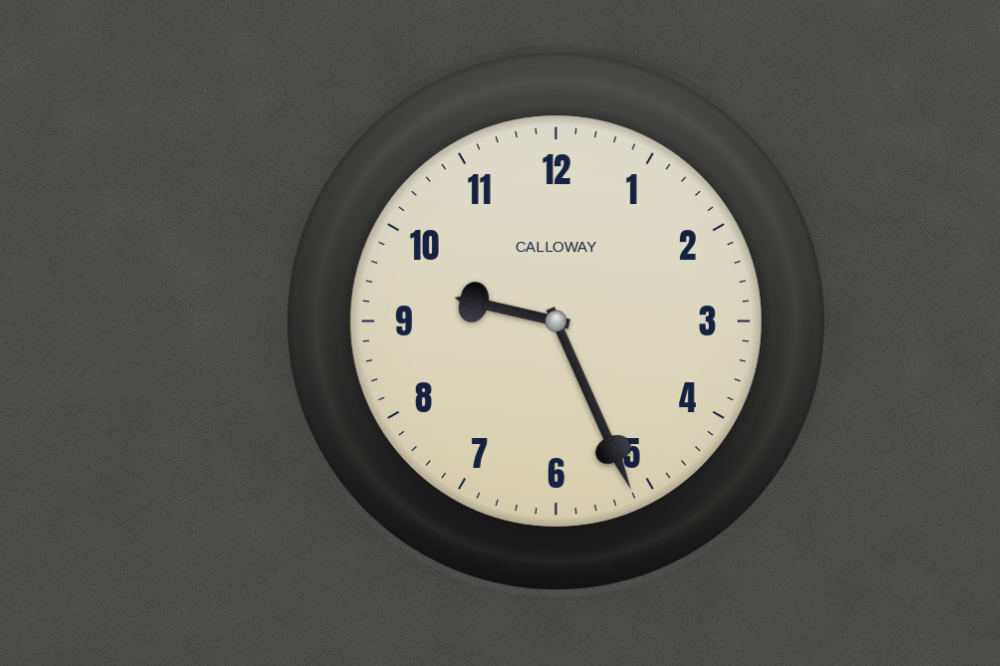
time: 9:26
